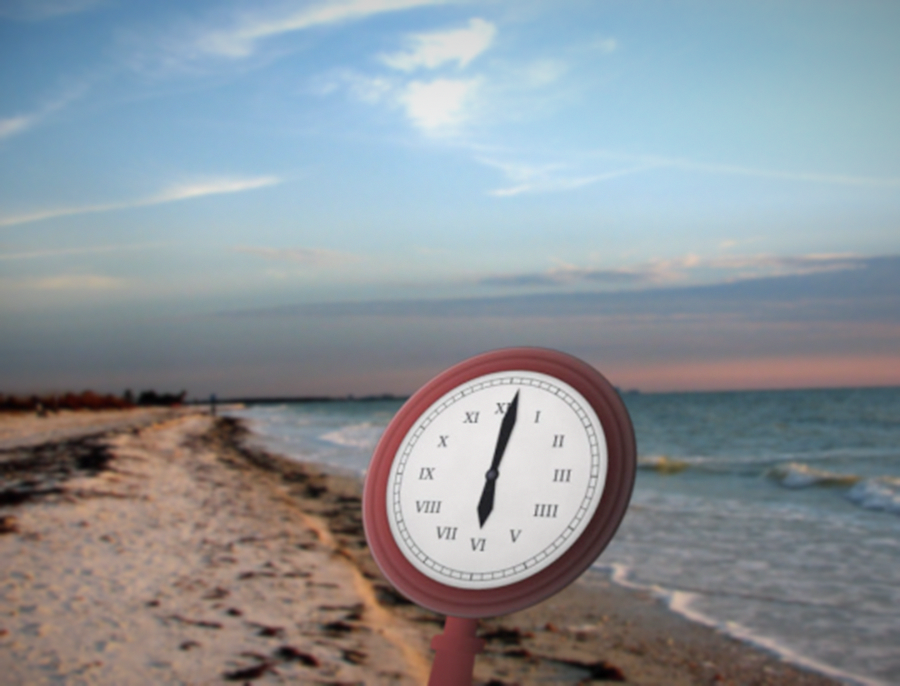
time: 6:01
